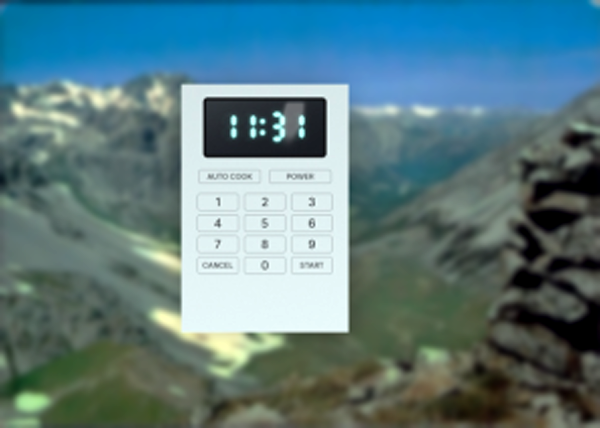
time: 11:31
